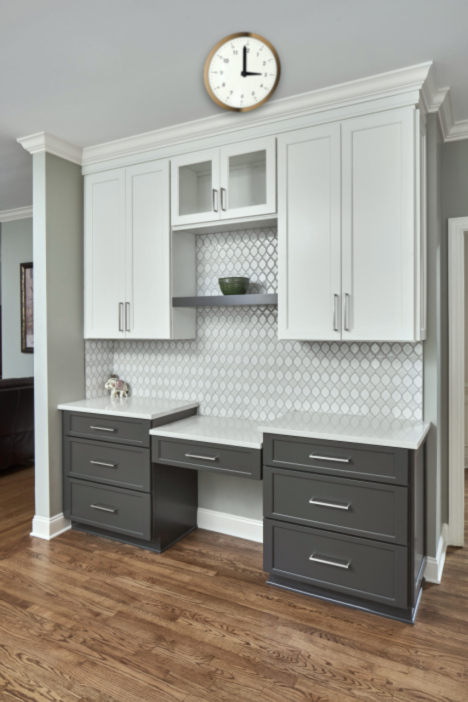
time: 2:59
